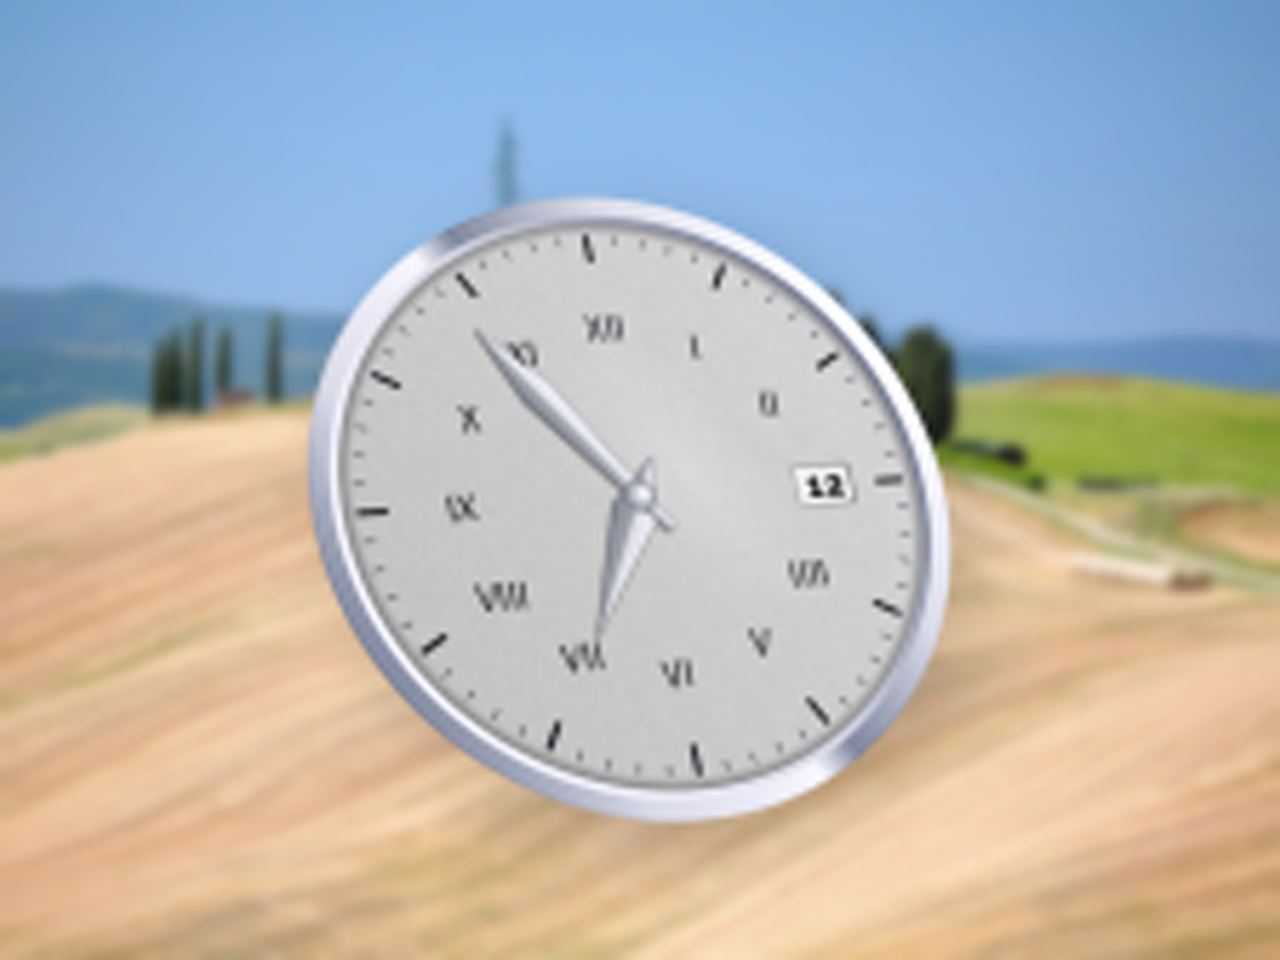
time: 6:54
